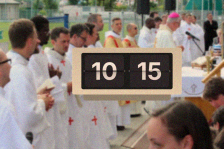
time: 10:15
